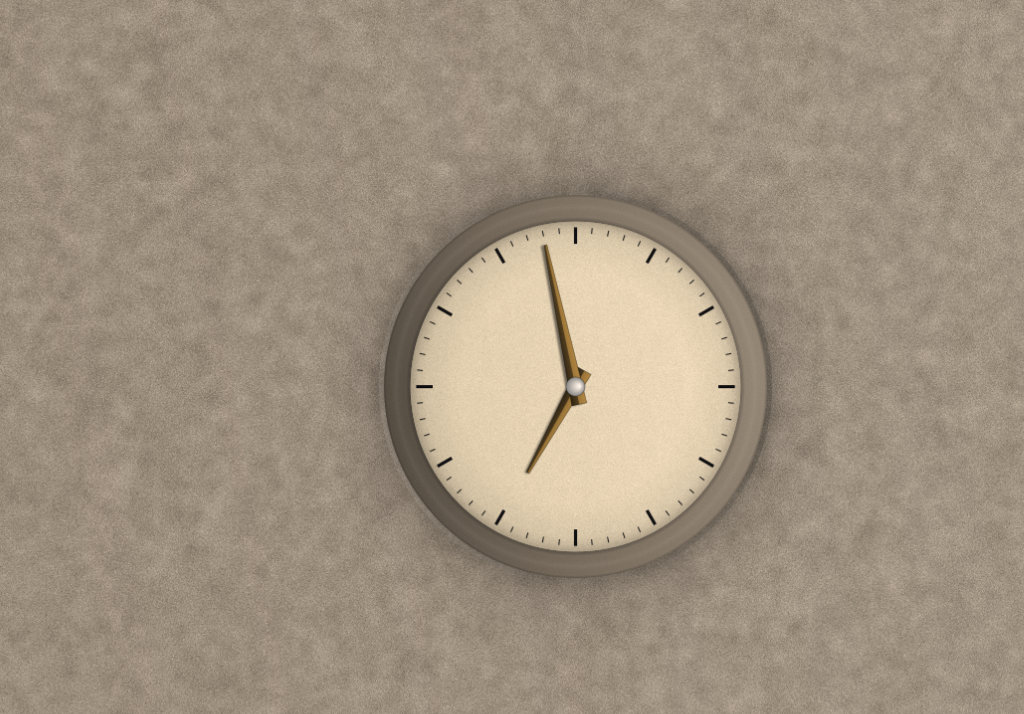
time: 6:58
